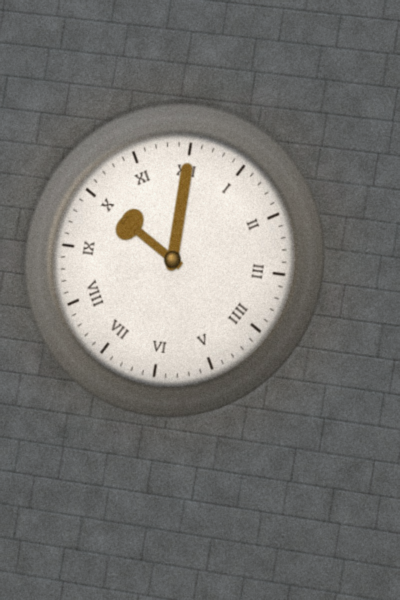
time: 10:00
